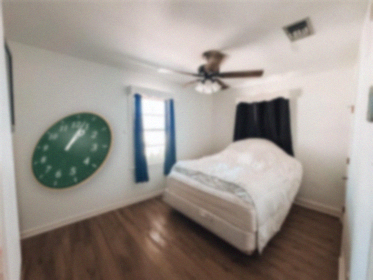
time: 1:03
